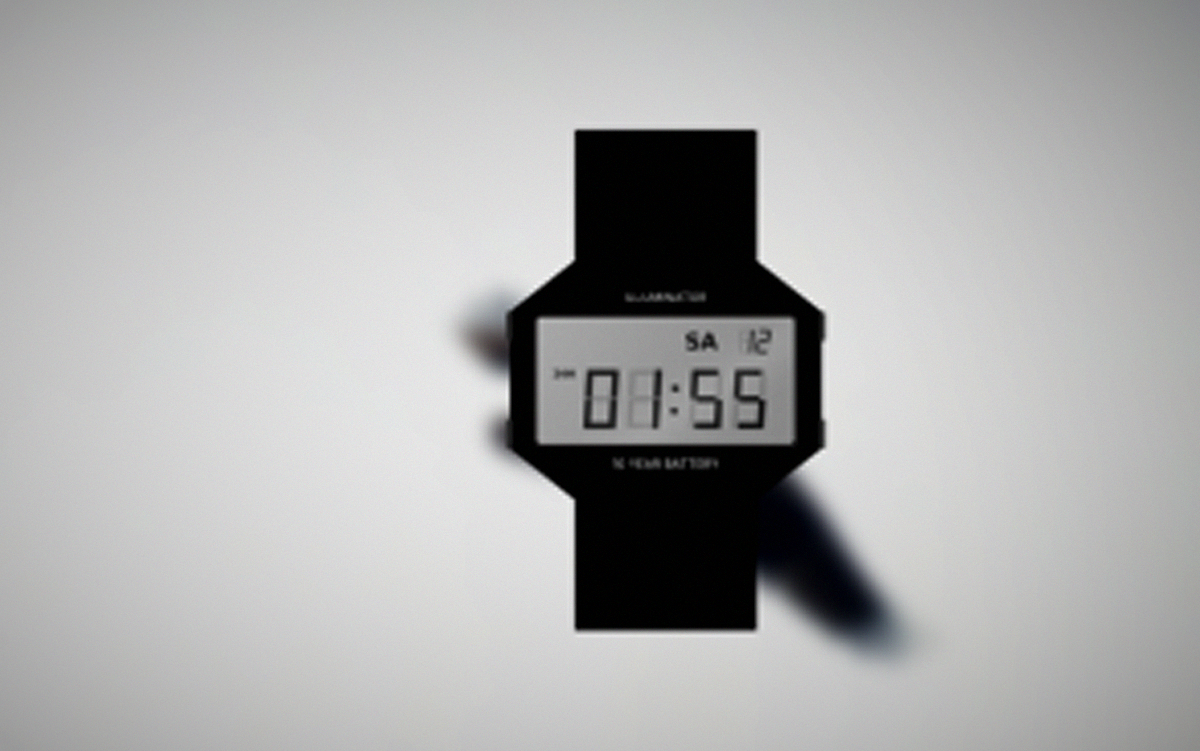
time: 1:55
